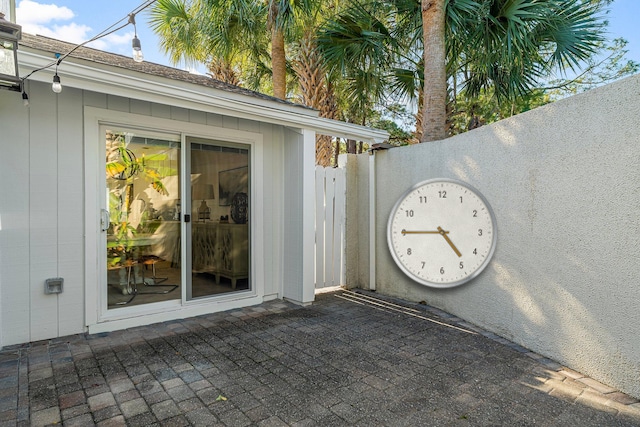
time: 4:45
